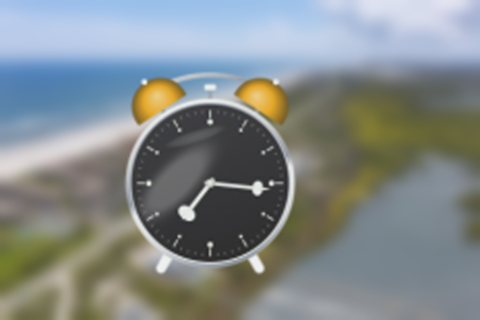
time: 7:16
